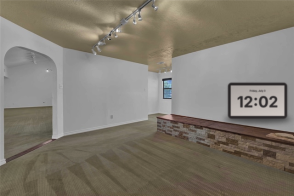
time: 12:02
